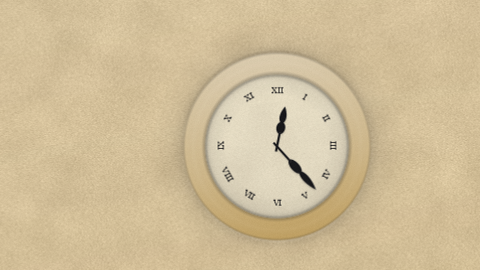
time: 12:23
